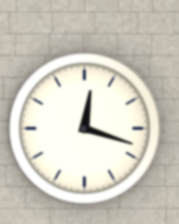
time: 12:18
